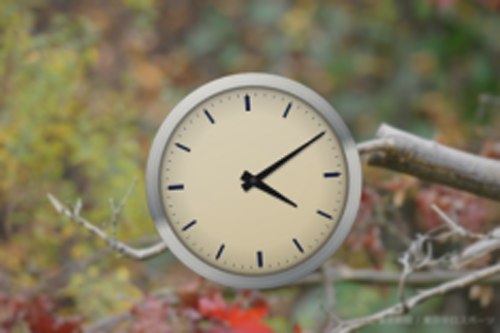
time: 4:10
